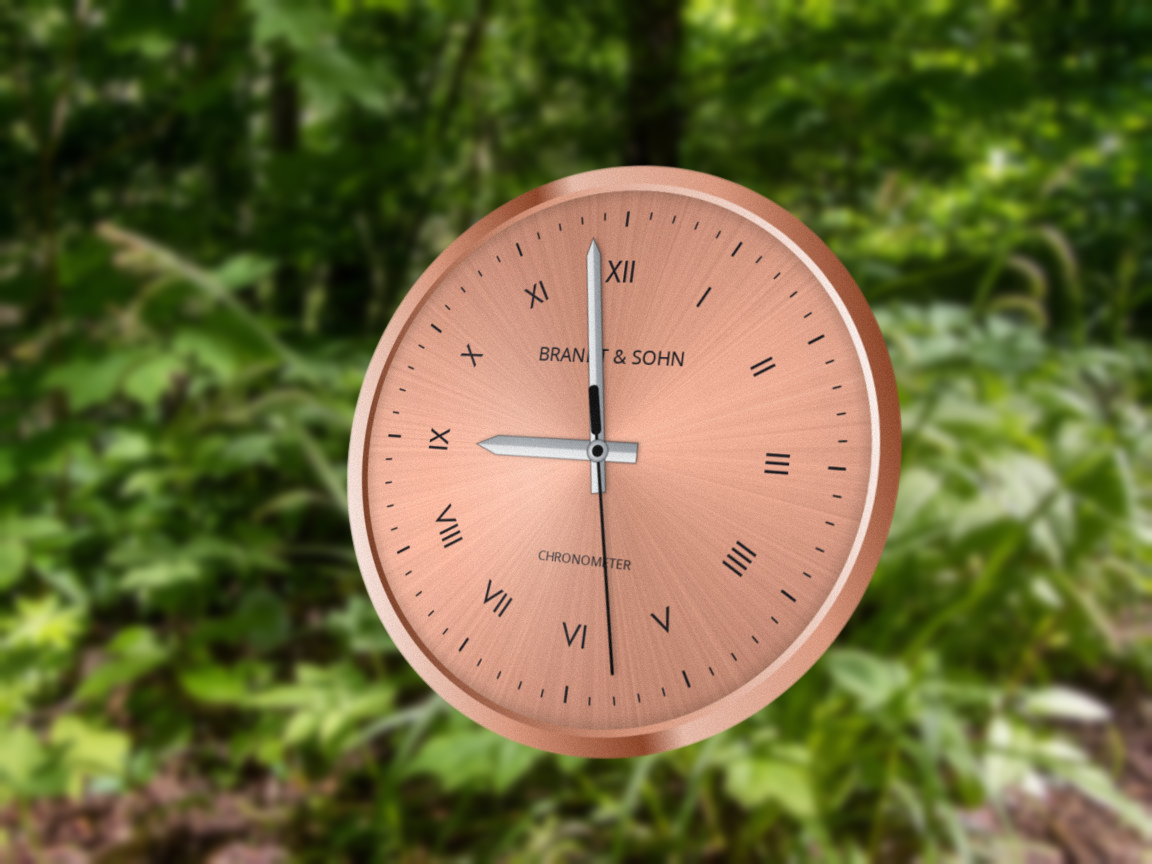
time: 8:58:28
